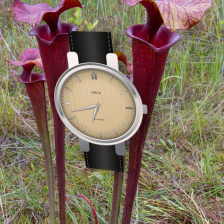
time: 6:42
